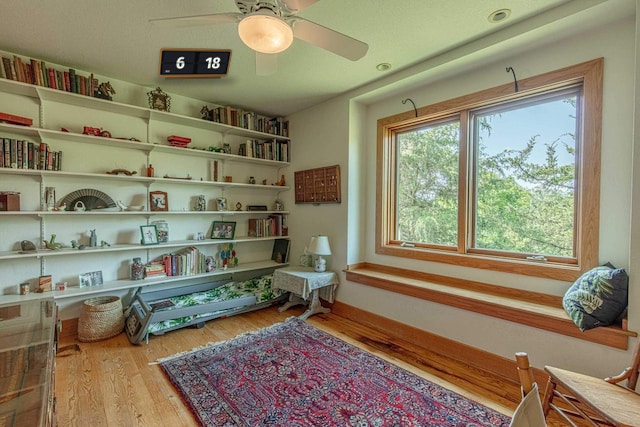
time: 6:18
